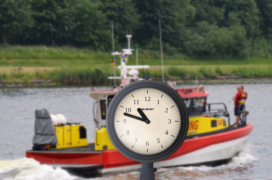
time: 10:48
